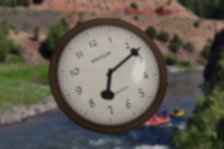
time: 7:13
